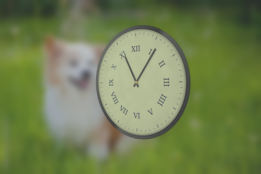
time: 11:06
